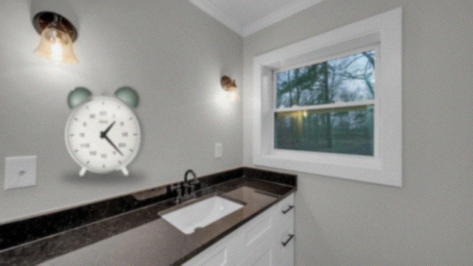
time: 1:23
